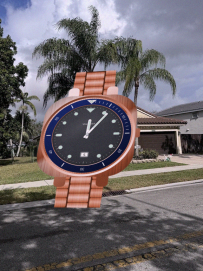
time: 12:06
